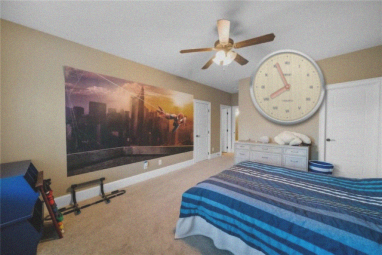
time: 7:56
